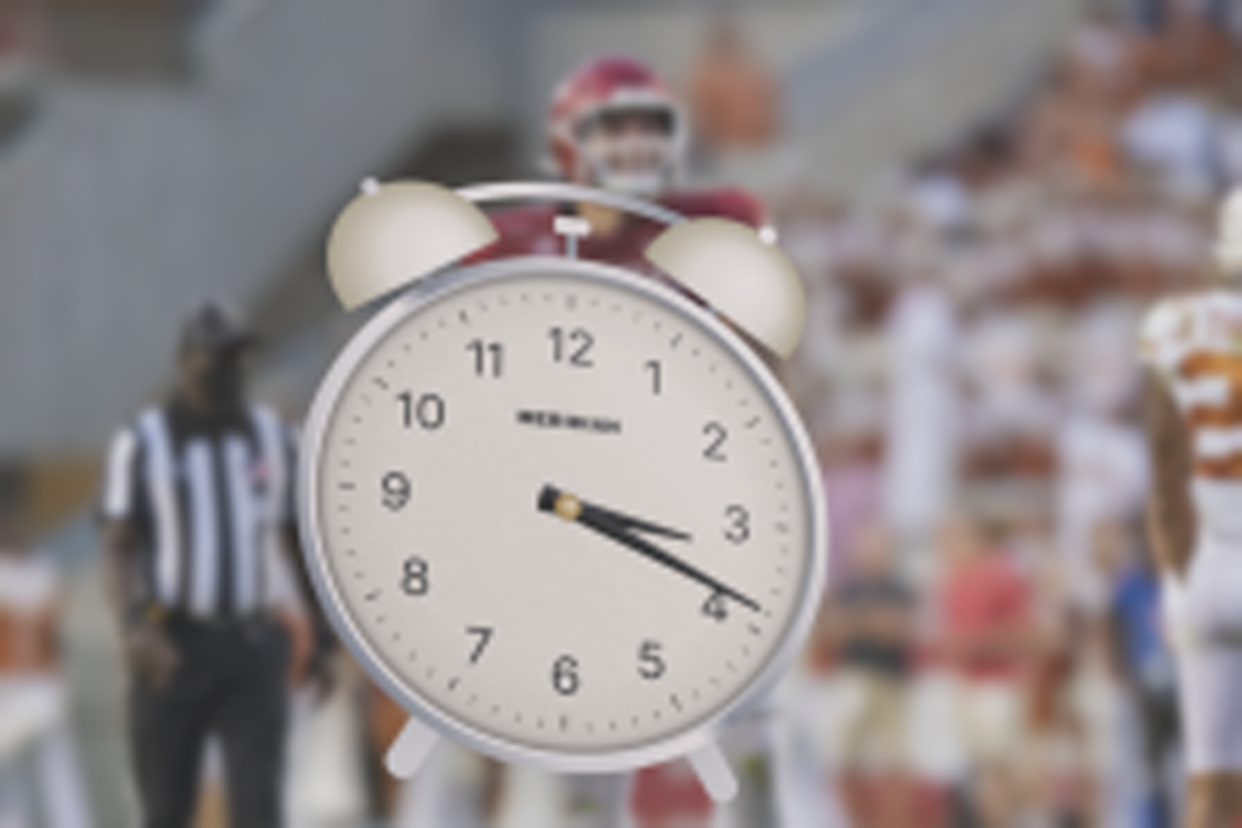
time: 3:19
